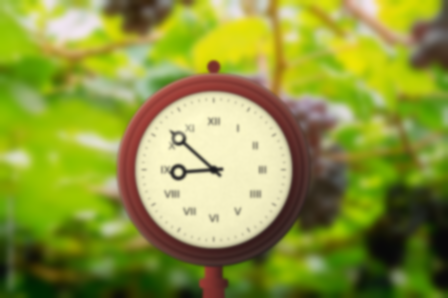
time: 8:52
